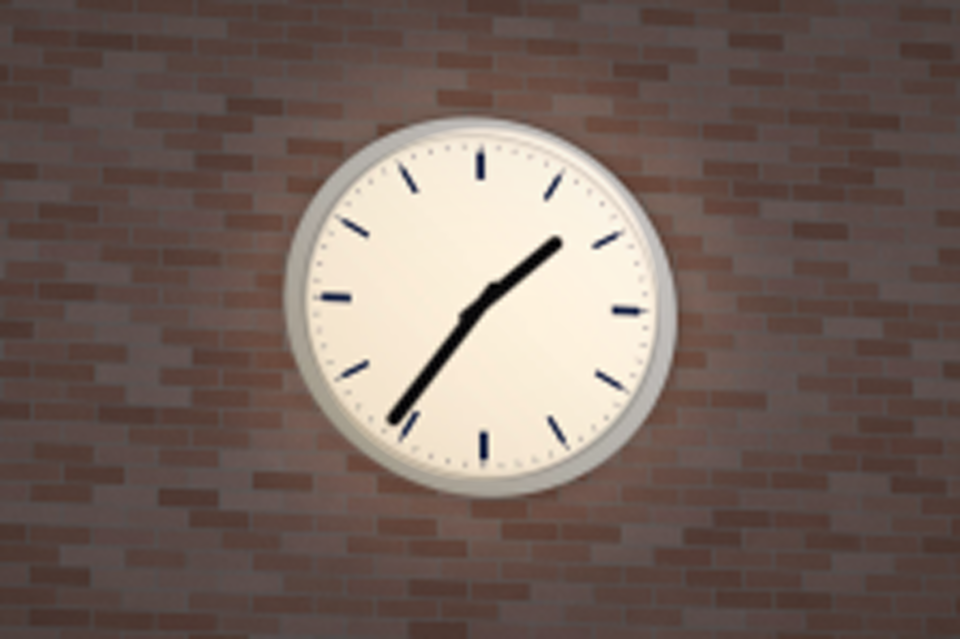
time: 1:36
